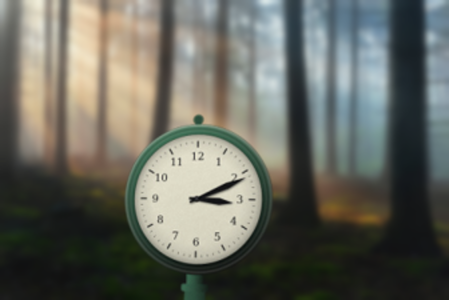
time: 3:11
